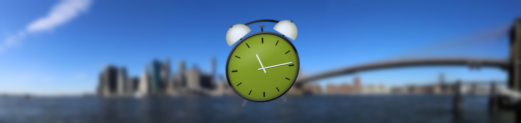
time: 11:14
